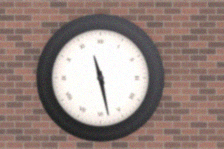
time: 11:28
